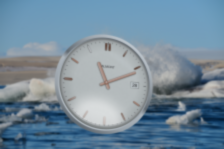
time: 11:11
